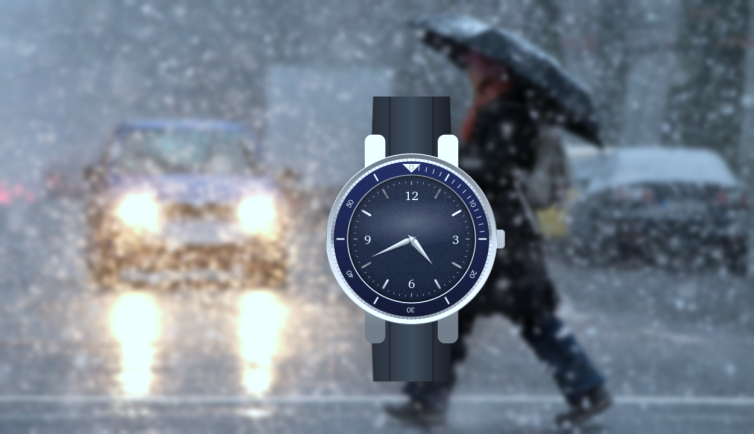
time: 4:41
